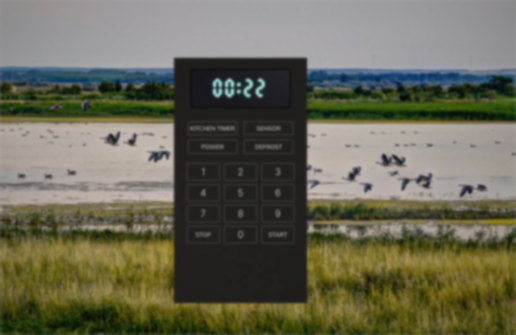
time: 0:22
